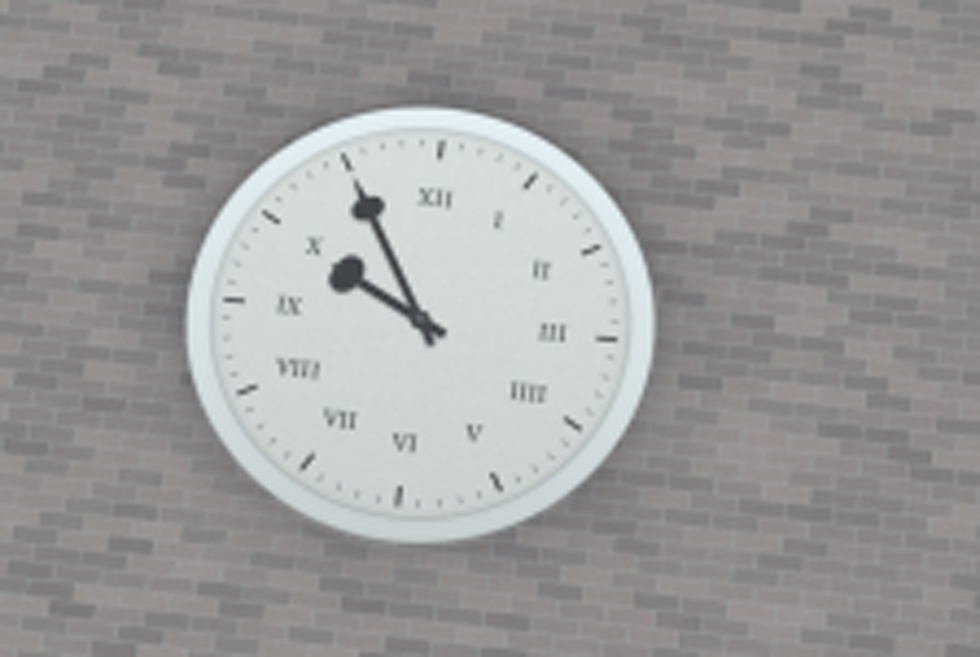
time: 9:55
